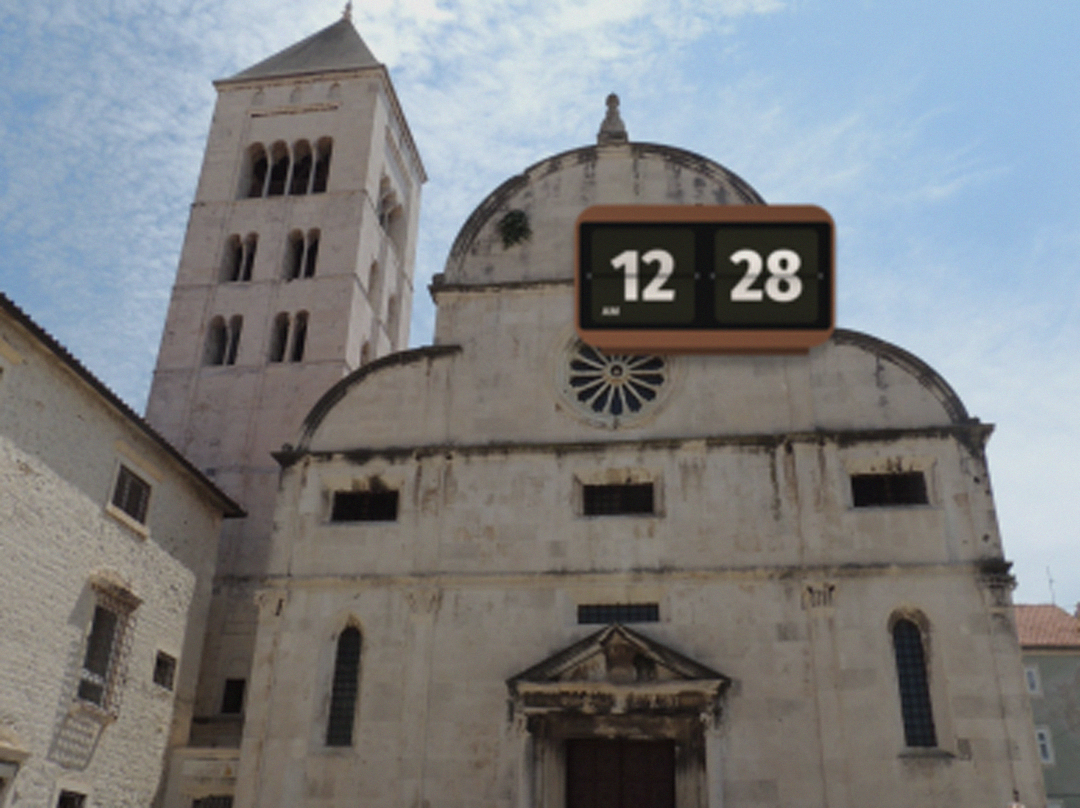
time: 12:28
